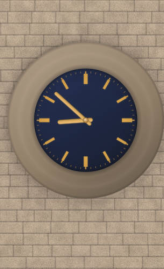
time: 8:52
